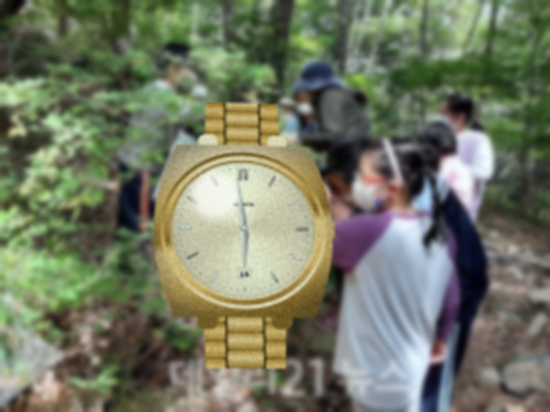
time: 5:59
